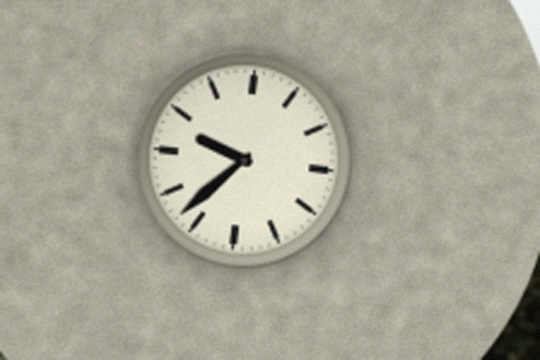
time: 9:37
